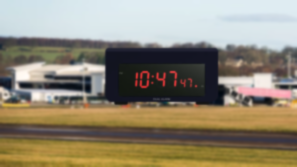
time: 10:47
